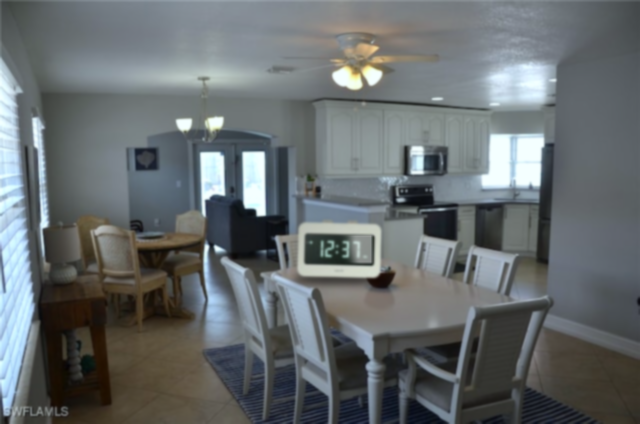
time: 12:37
